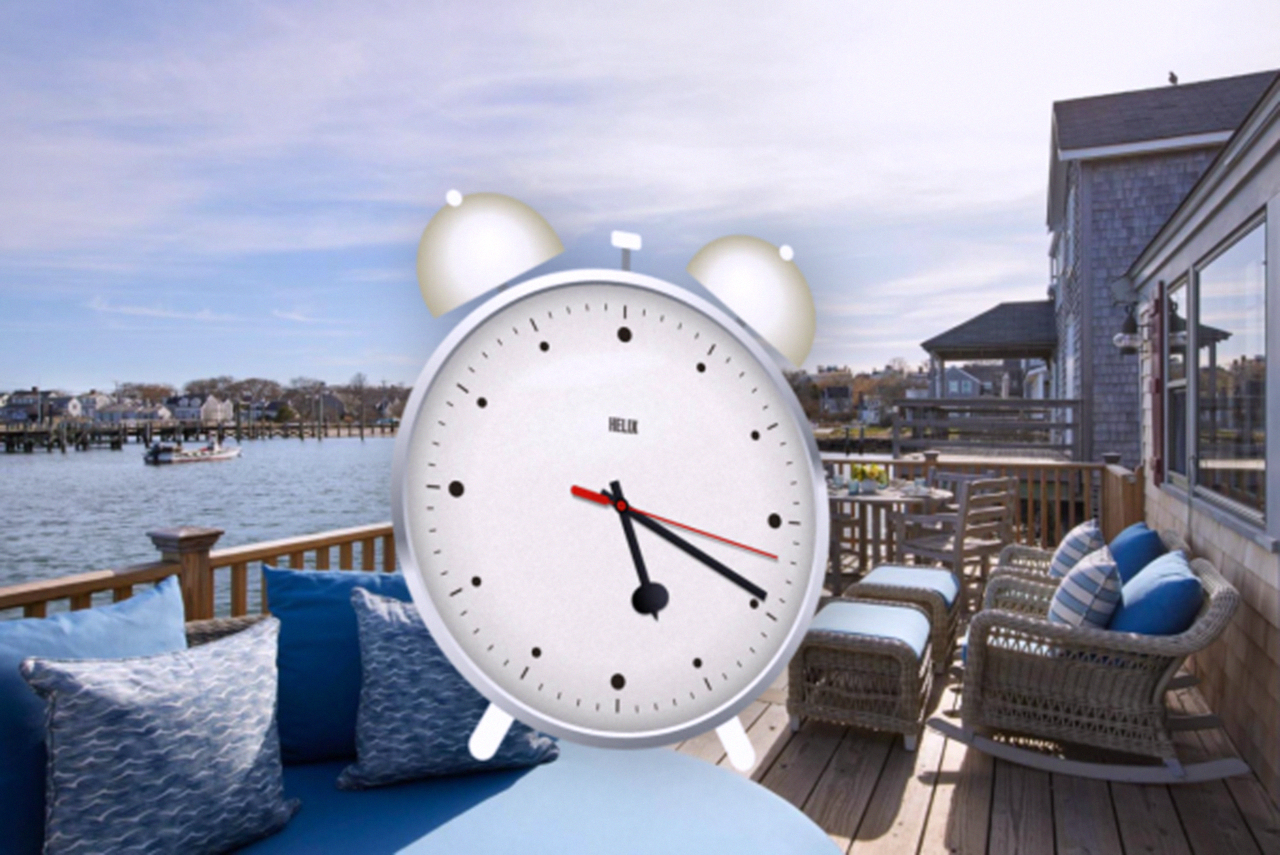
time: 5:19:17
